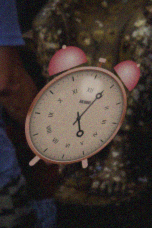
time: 5:04
